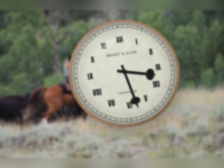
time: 3:28
